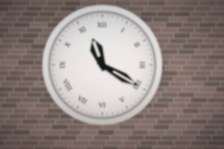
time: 11:20
